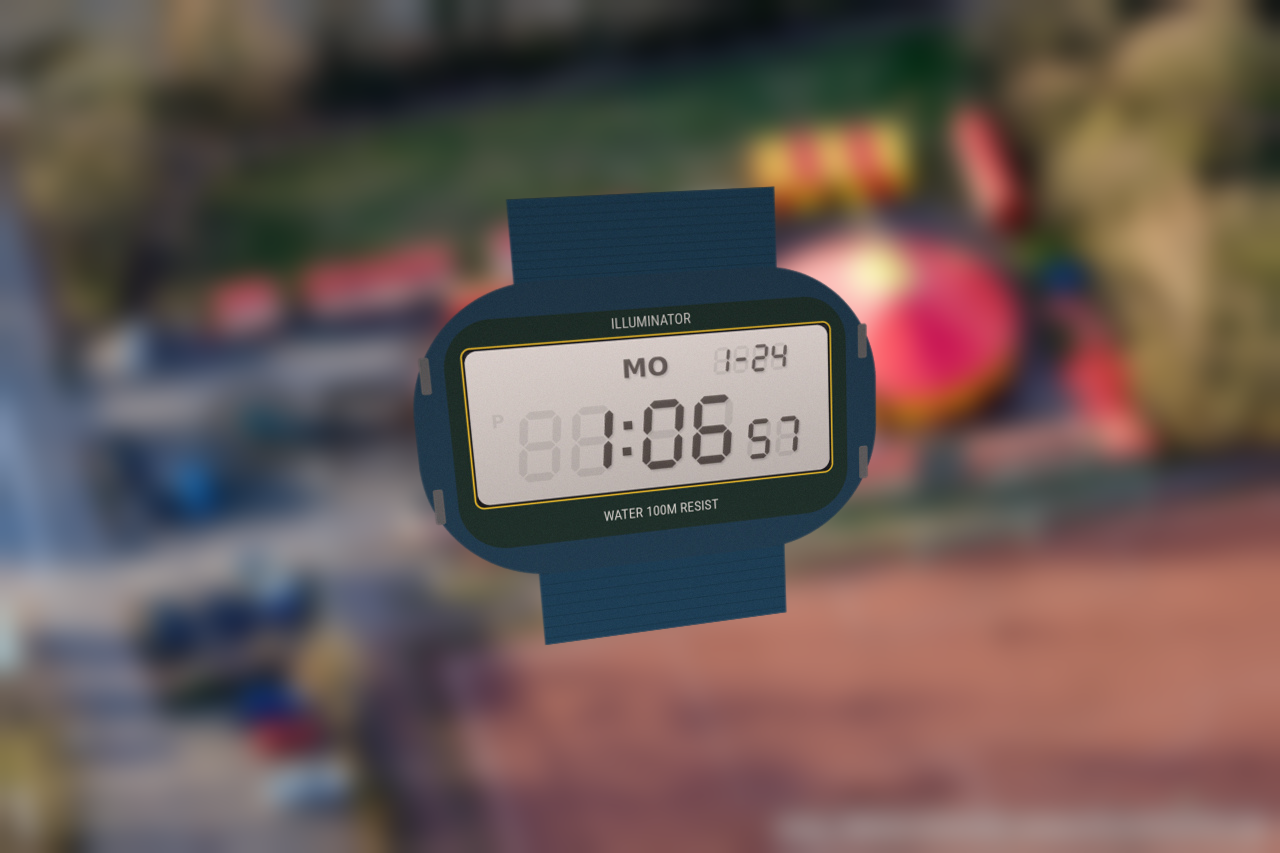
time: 1:06:57
